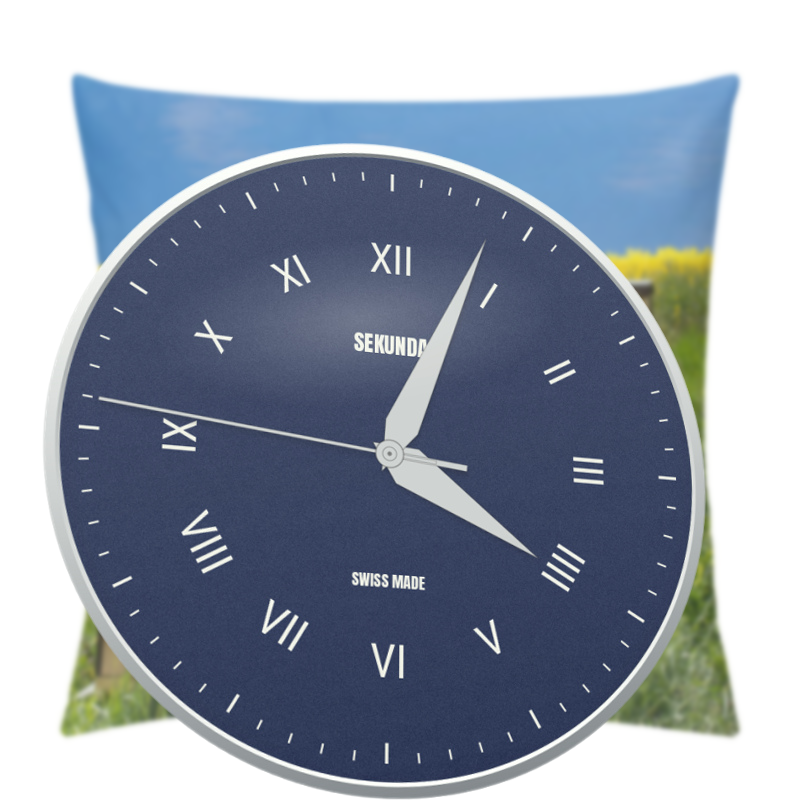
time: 4:03:46
